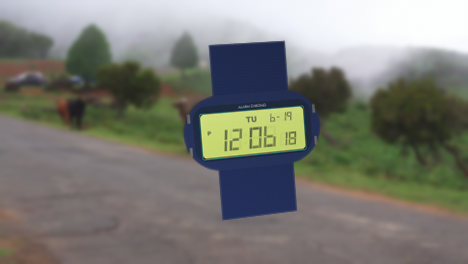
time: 12:06:18
